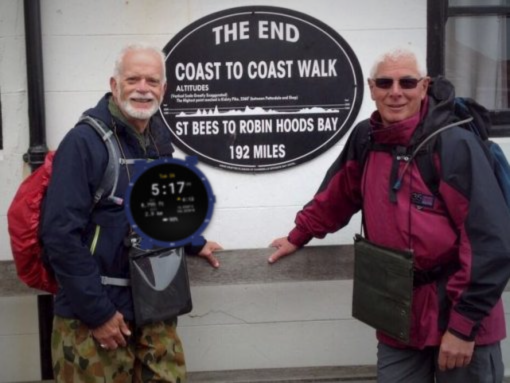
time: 5:17
